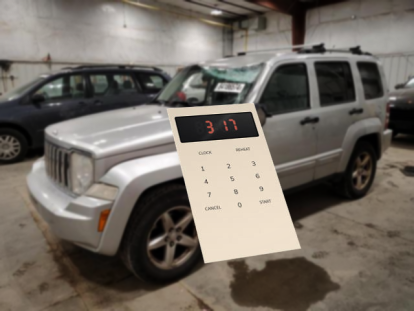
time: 3:17
